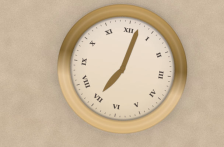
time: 7:02
